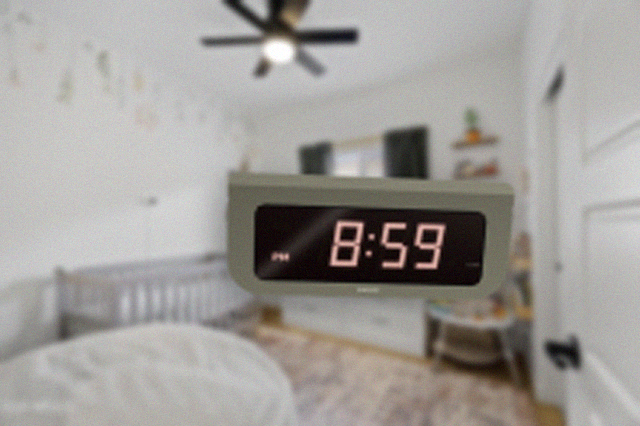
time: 8:59
